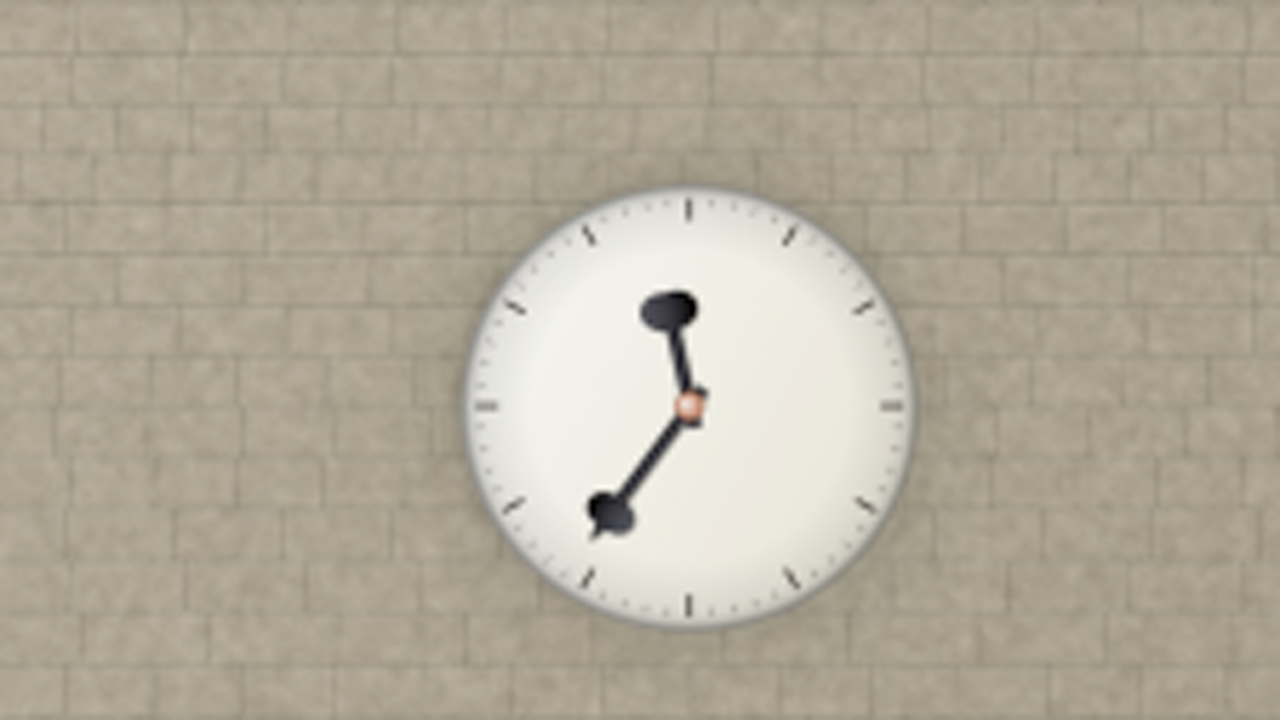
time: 11:36
